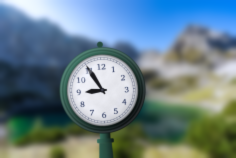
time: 8:55
